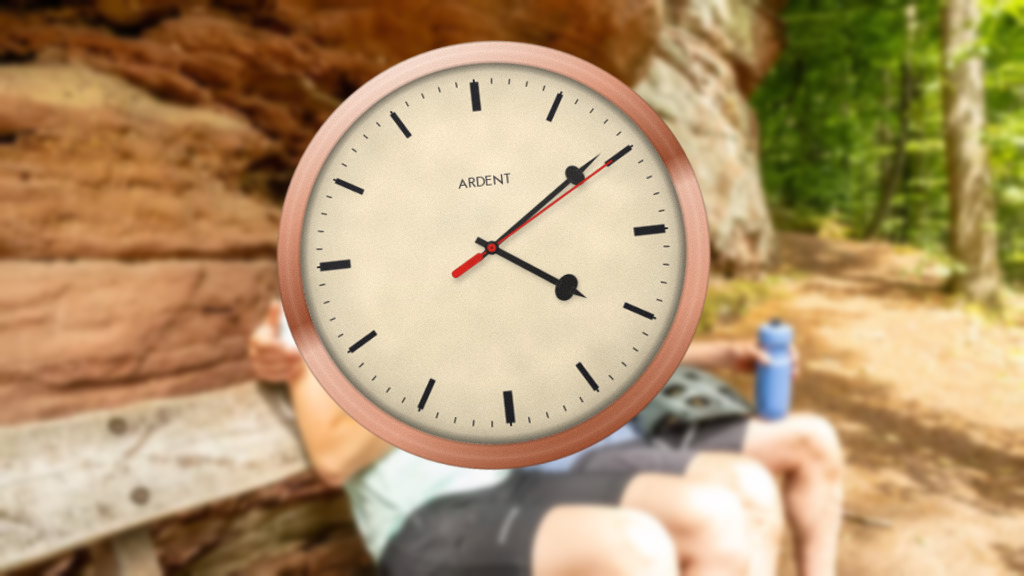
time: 4:09:10
